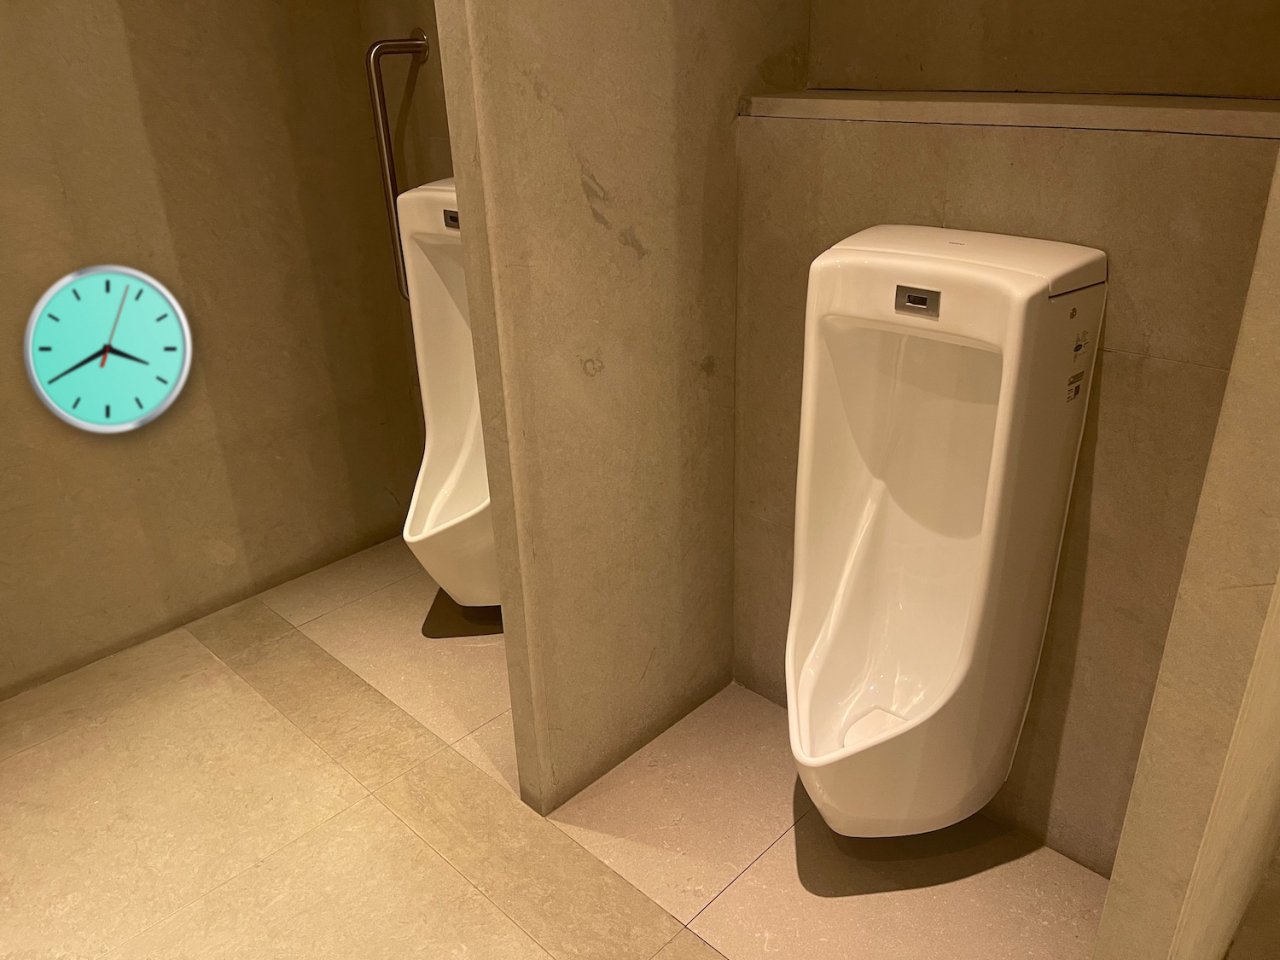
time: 3:40:03
